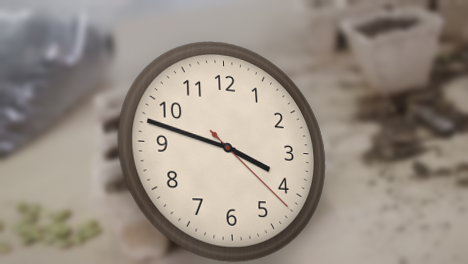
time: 3:47:22
